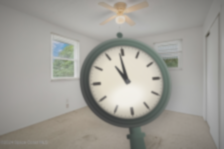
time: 10:59
